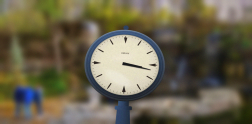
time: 3:17
